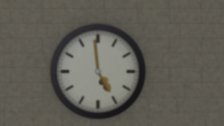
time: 4:59
